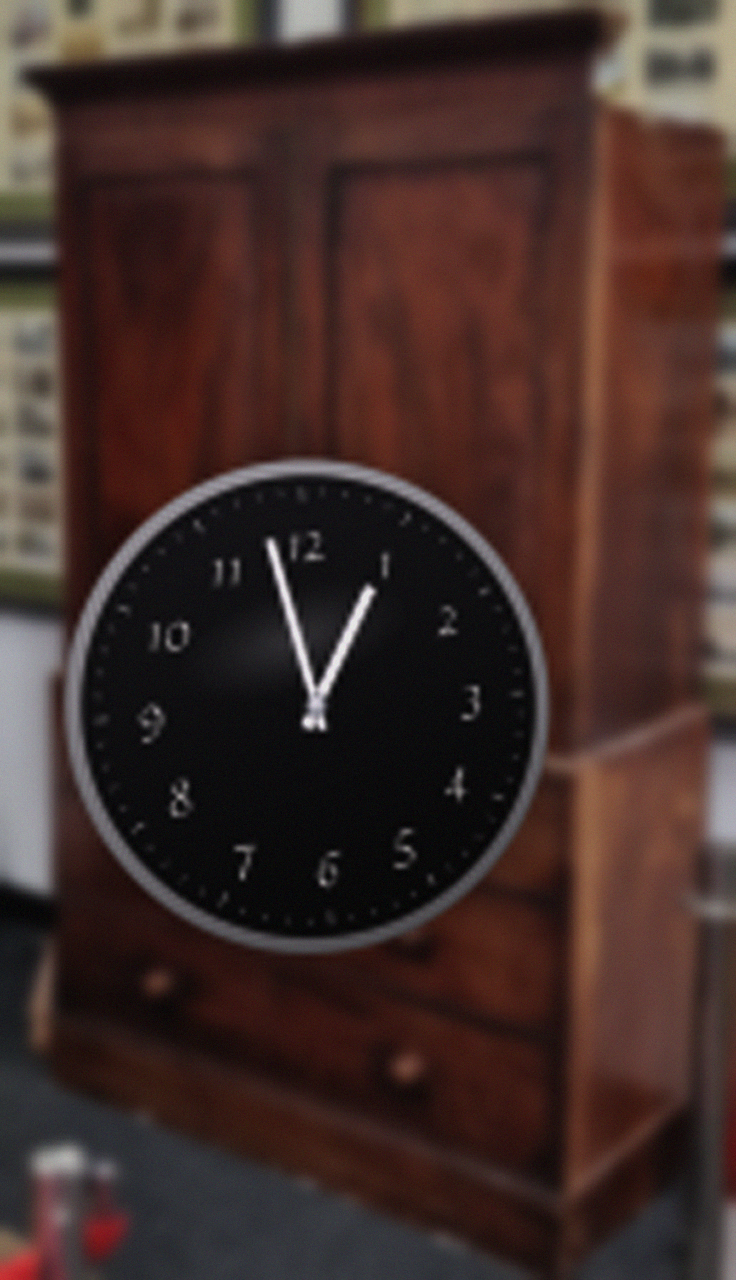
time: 12:58
